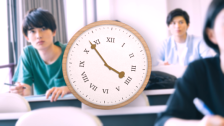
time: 3:53
